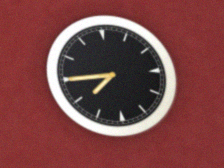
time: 7:45
